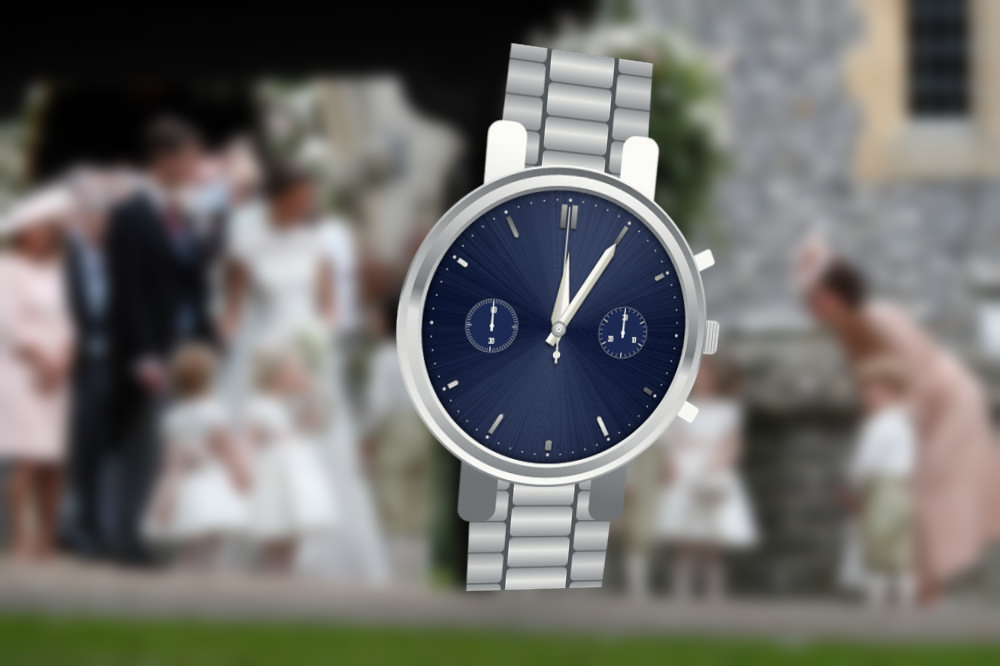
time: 12:05
